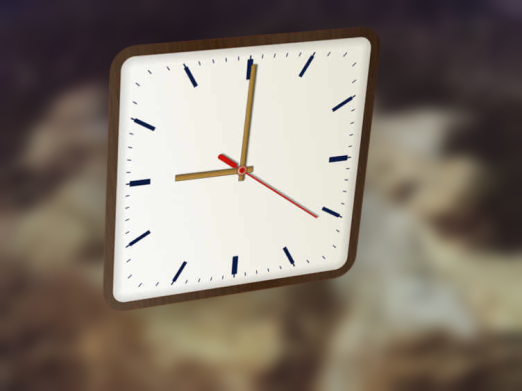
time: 9:00:21
